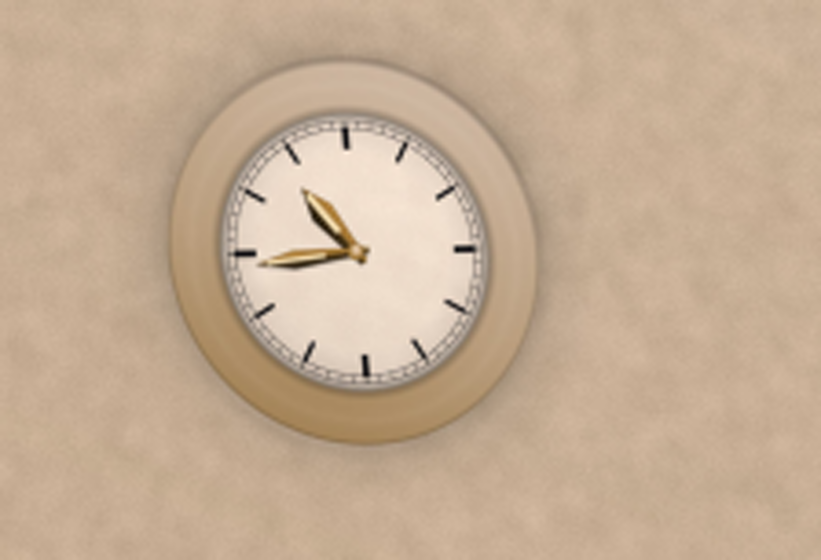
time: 10:44
